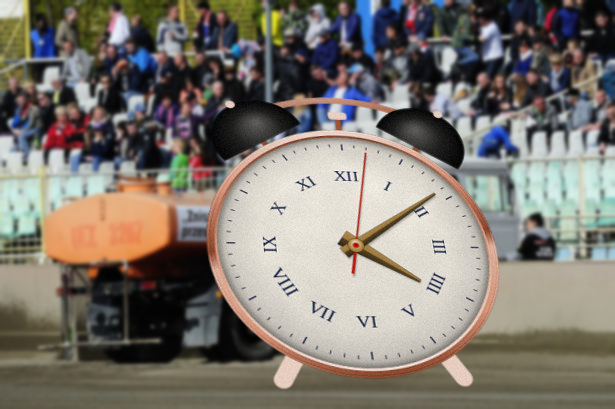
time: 4:09:02
